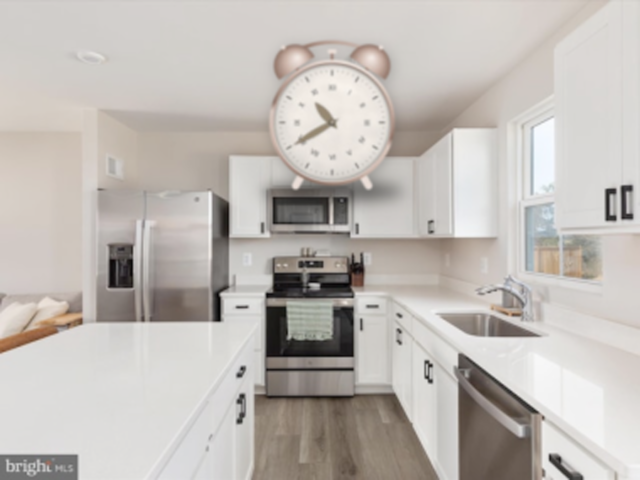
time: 10:40
